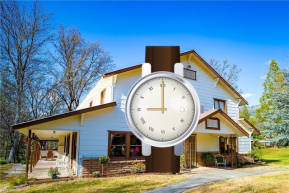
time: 9:00
